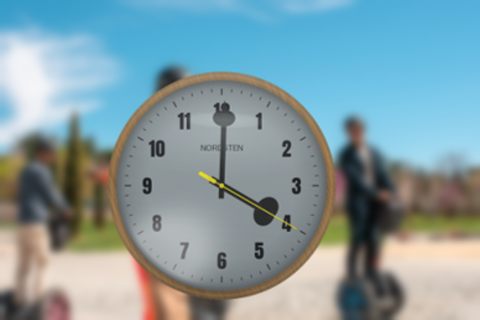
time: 4:00:20
